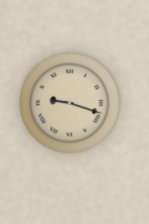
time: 9:18
